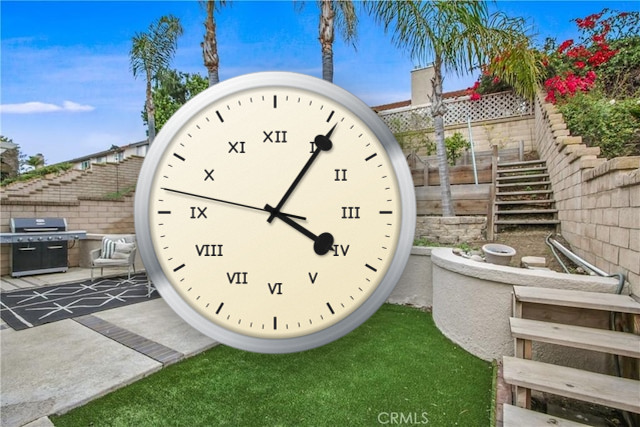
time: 4:05:47
